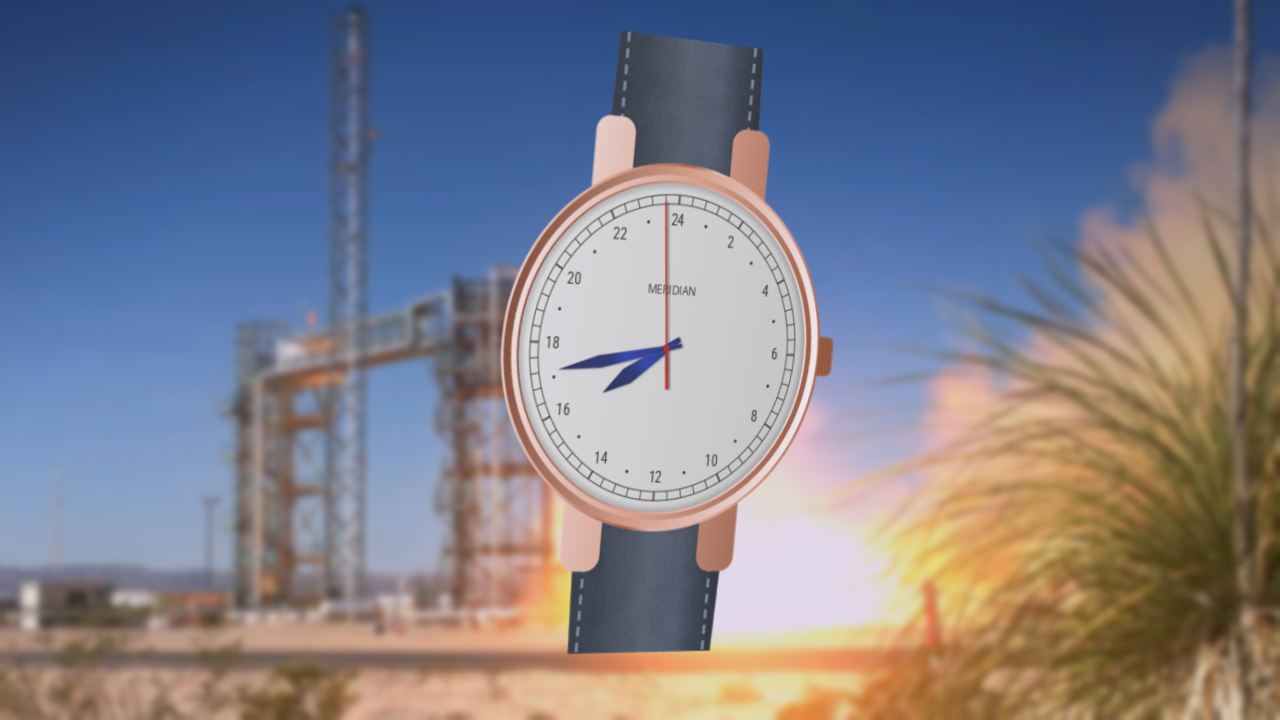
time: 15:42:59
